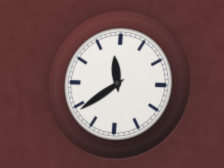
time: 11:39
